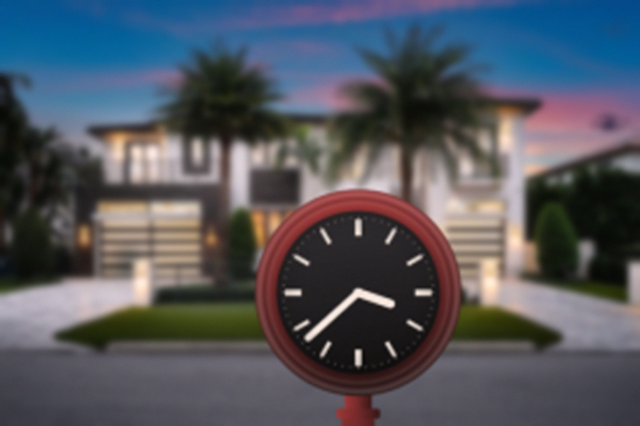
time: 3:38
